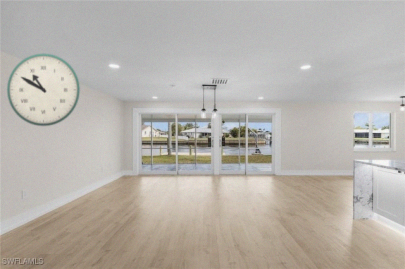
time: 10:50
